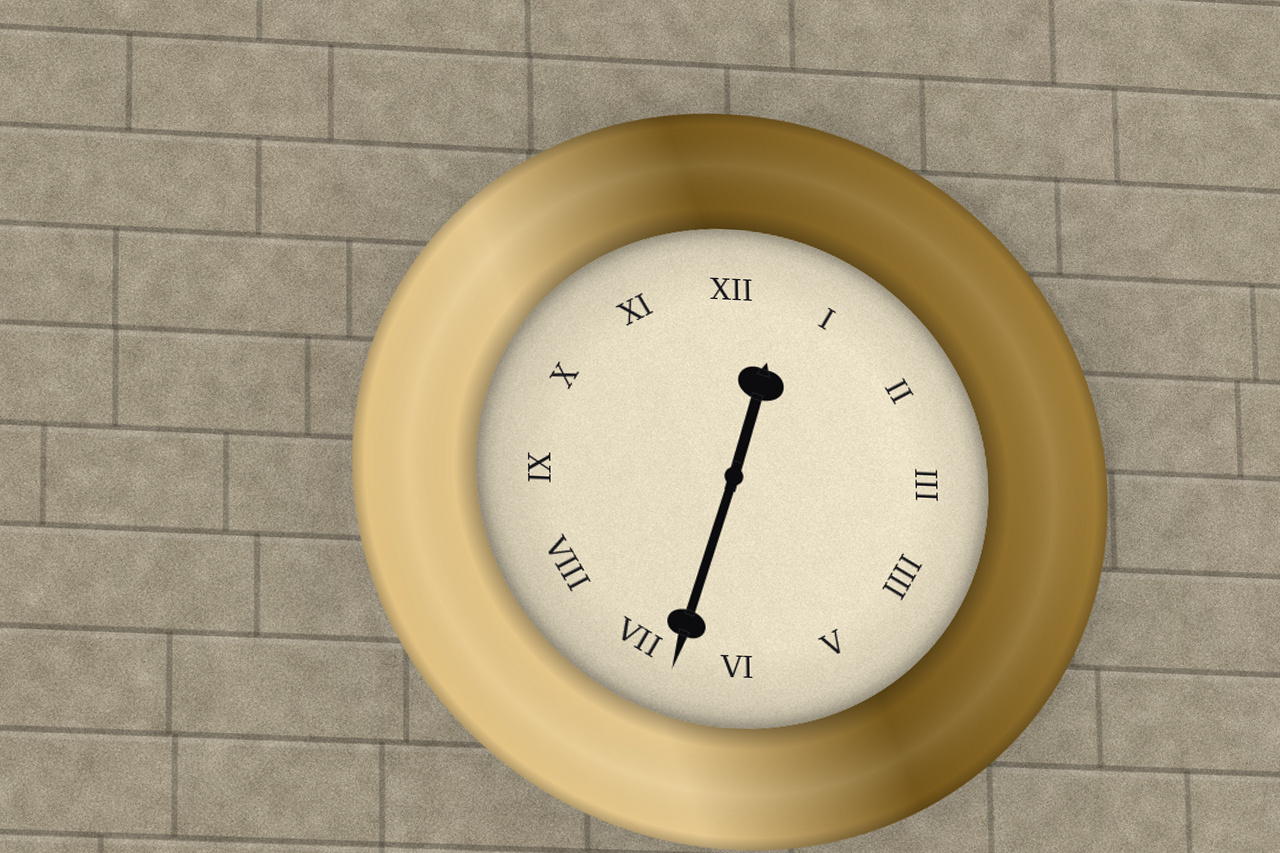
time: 12:33
